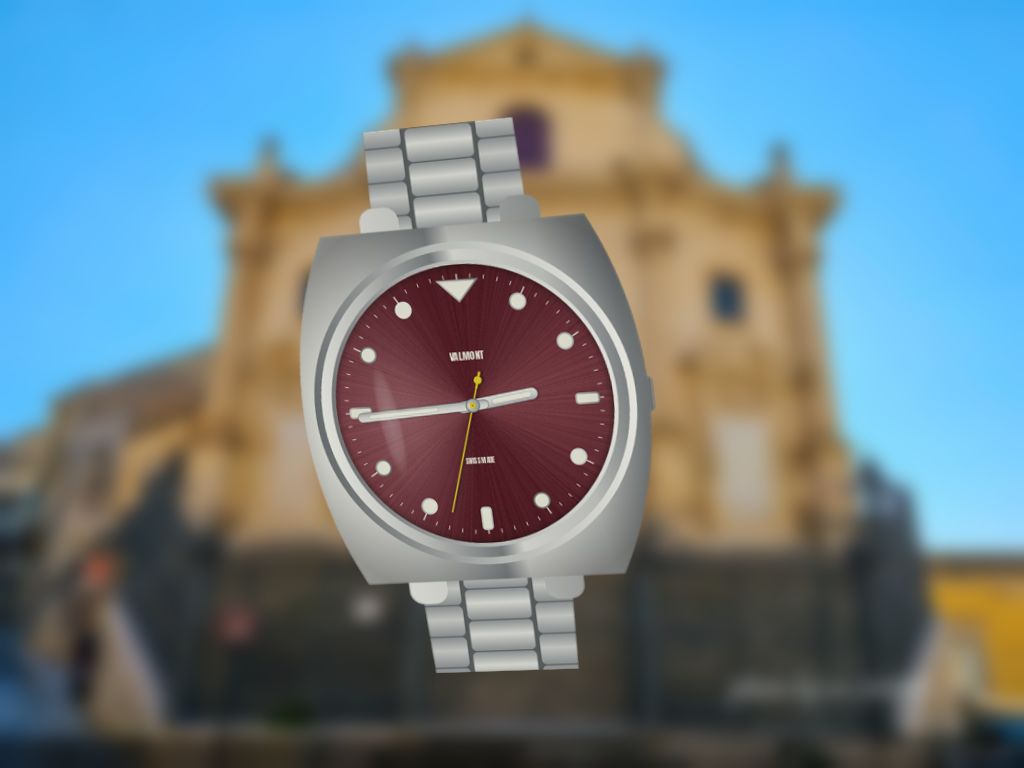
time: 2:44:33
